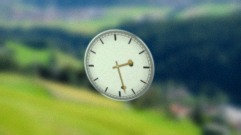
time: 2:28
